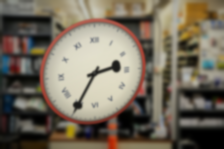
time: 2:35
